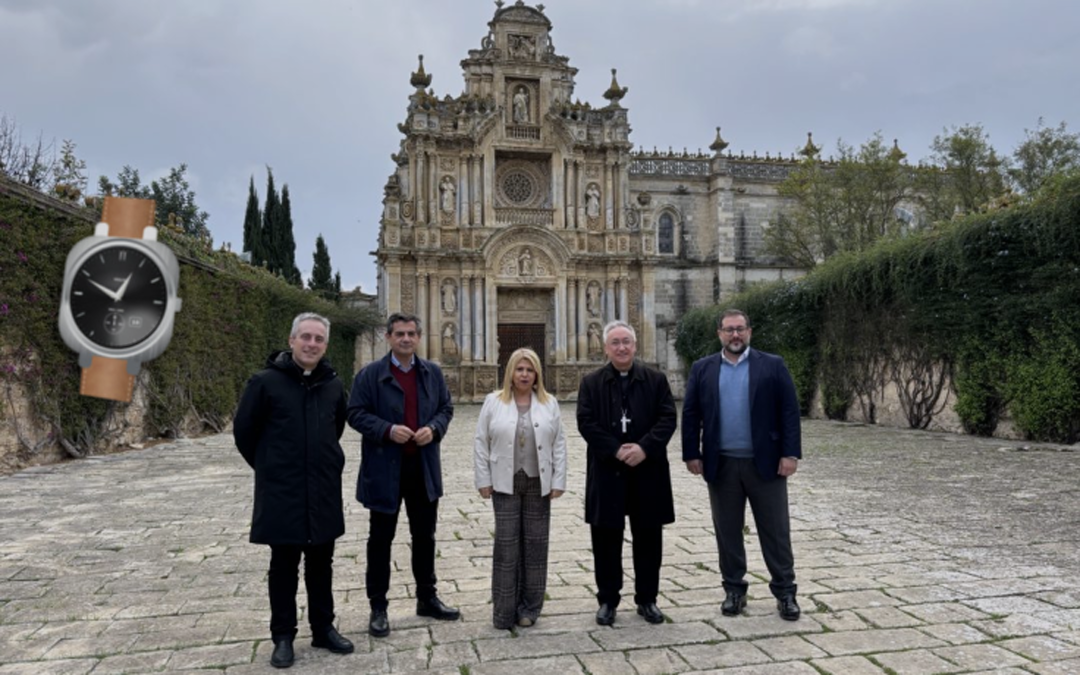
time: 12:49
